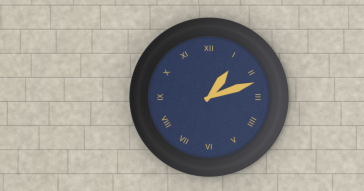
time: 1:12
